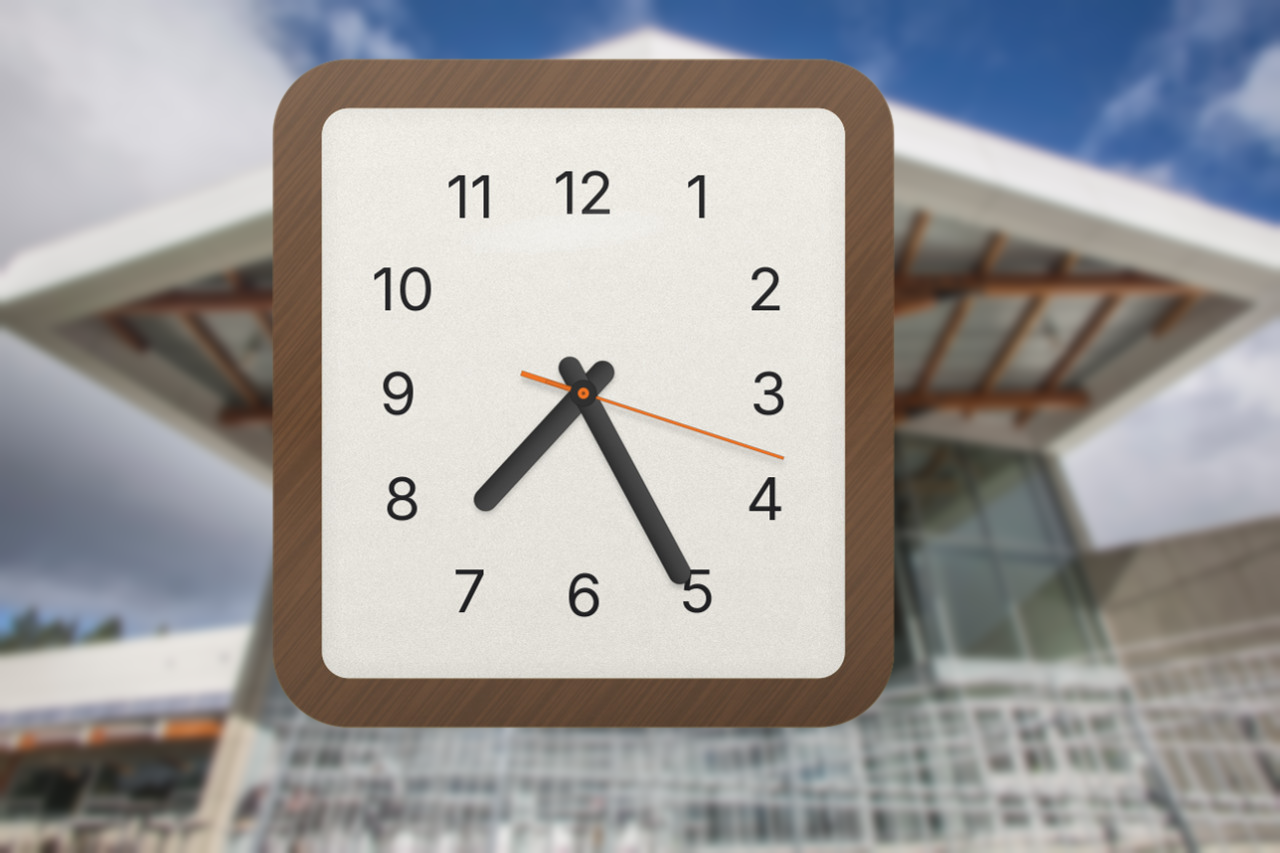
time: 7:25:18
